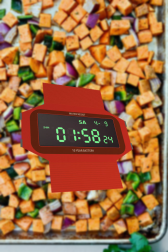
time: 1:58:24
